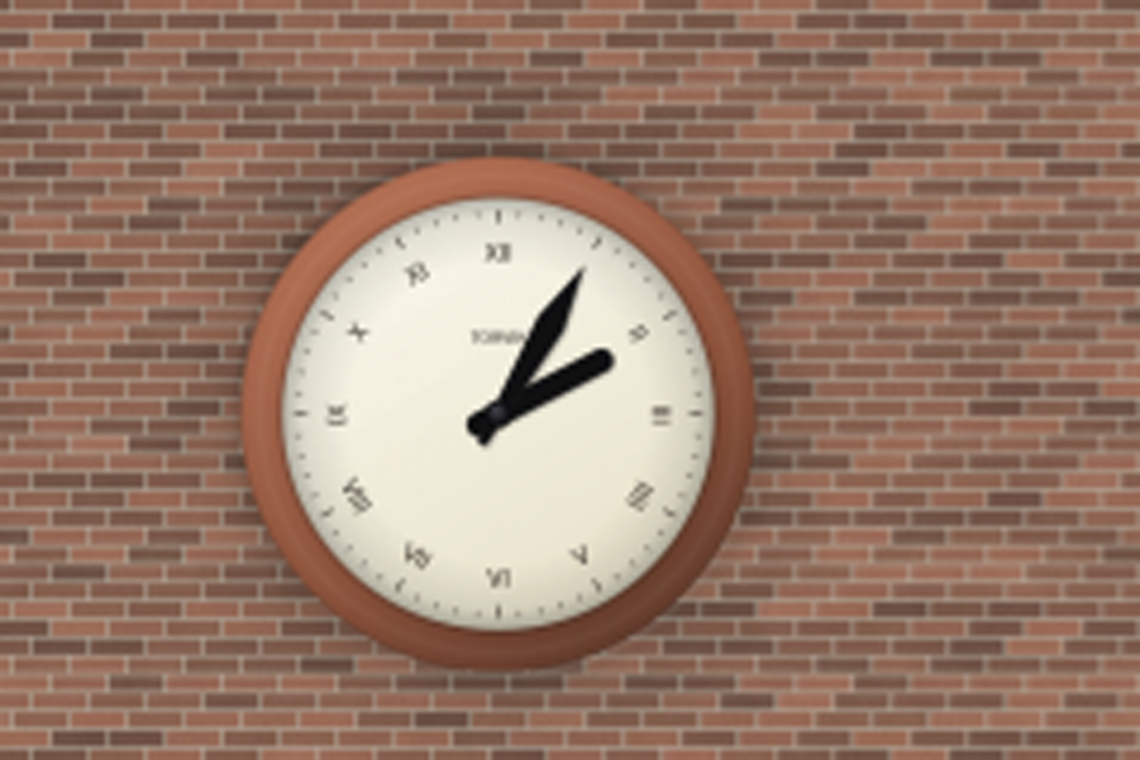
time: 2:05
